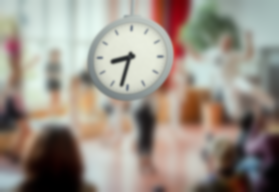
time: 8:32
